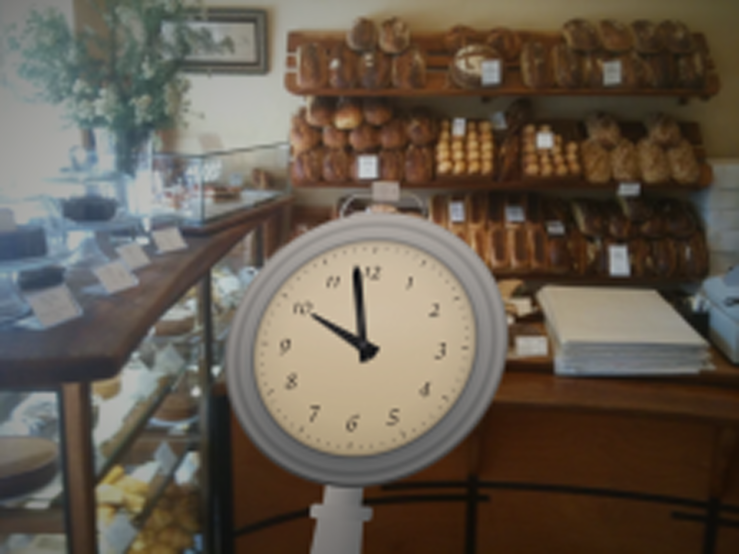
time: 9:58
